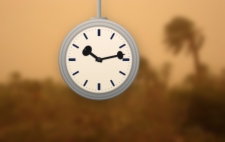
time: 10:13
